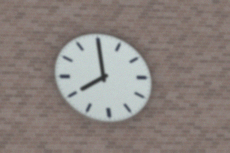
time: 8:00
